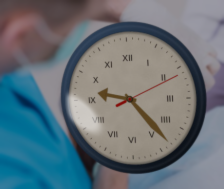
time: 9:23:11
